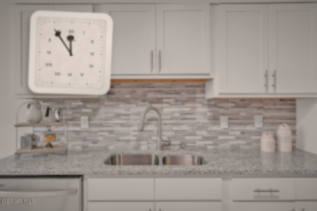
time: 11:54
